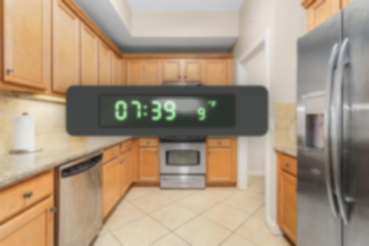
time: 7:39
